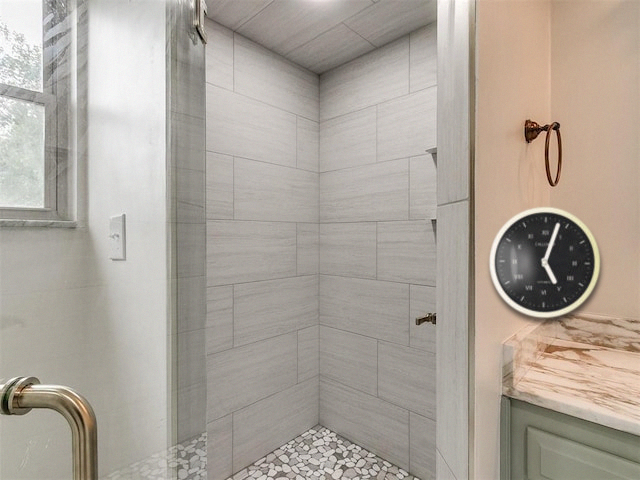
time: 5:03
